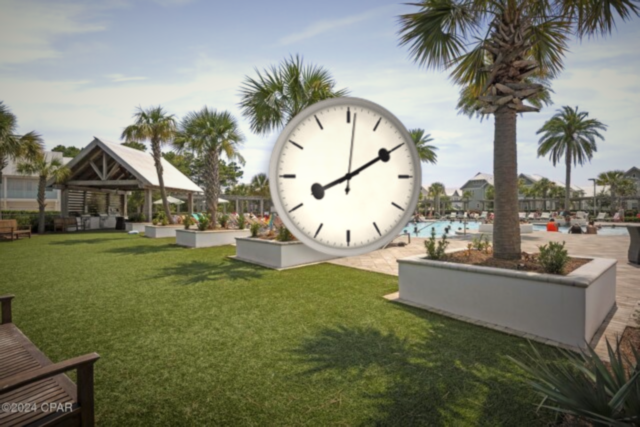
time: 8:10:01
